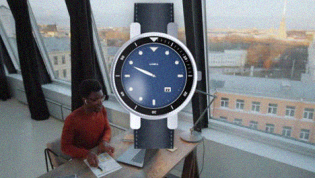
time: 9:49
